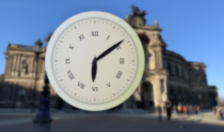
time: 6:09
